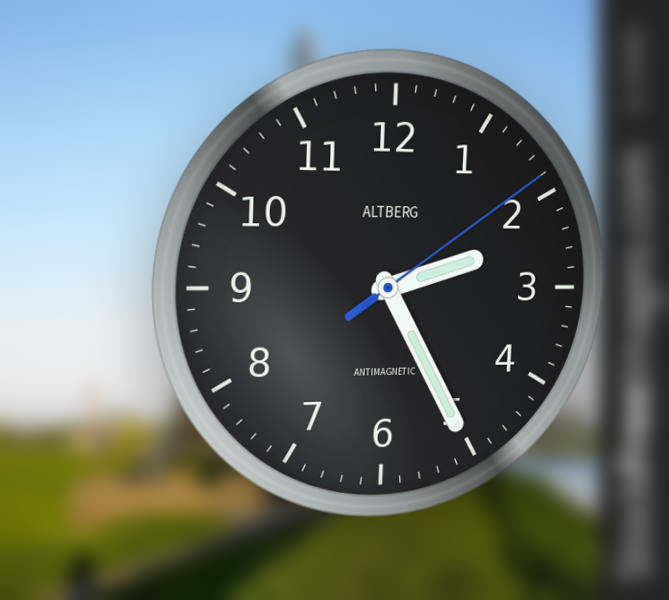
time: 2:25:09
